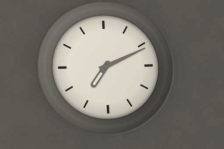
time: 7:11
